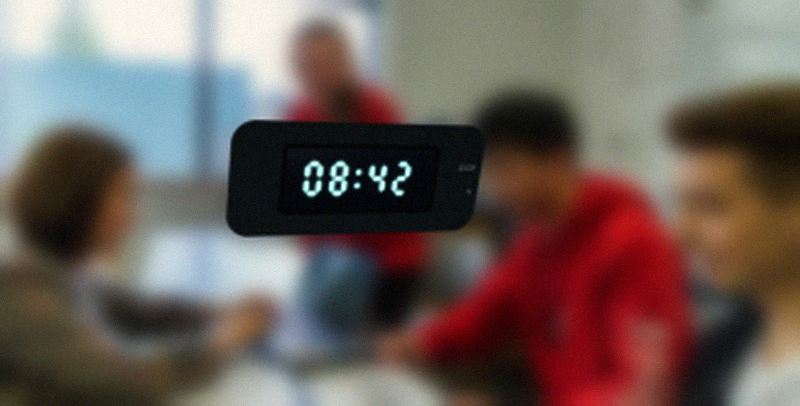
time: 8:42
